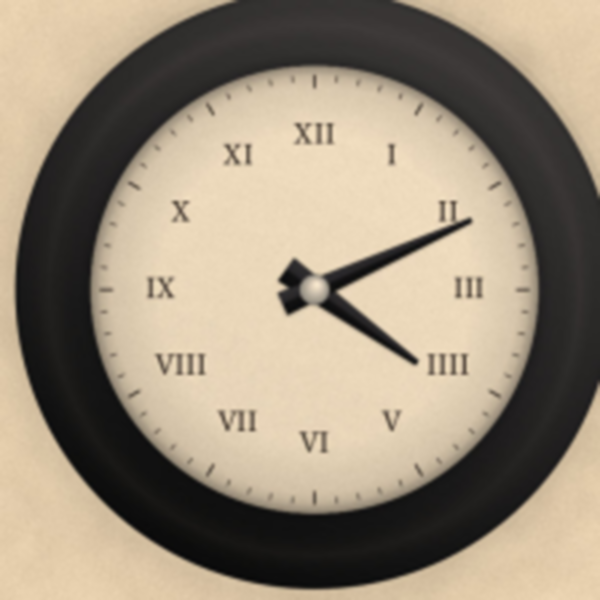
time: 4:11
